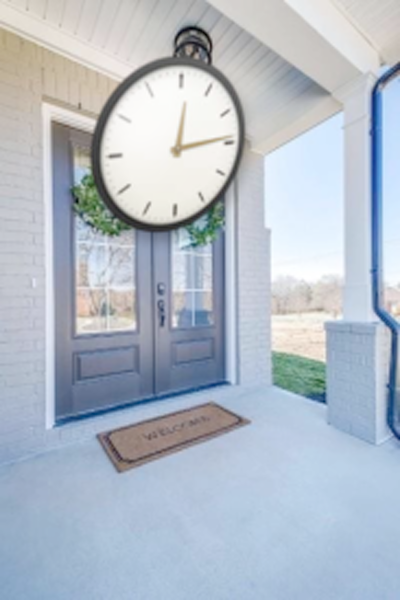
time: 12:14
